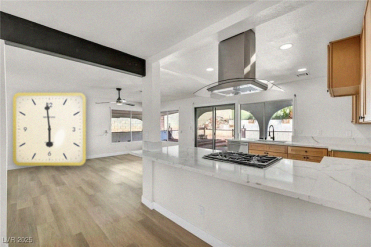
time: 5:59
